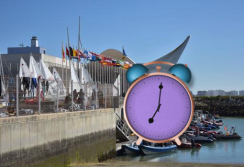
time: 7:01
